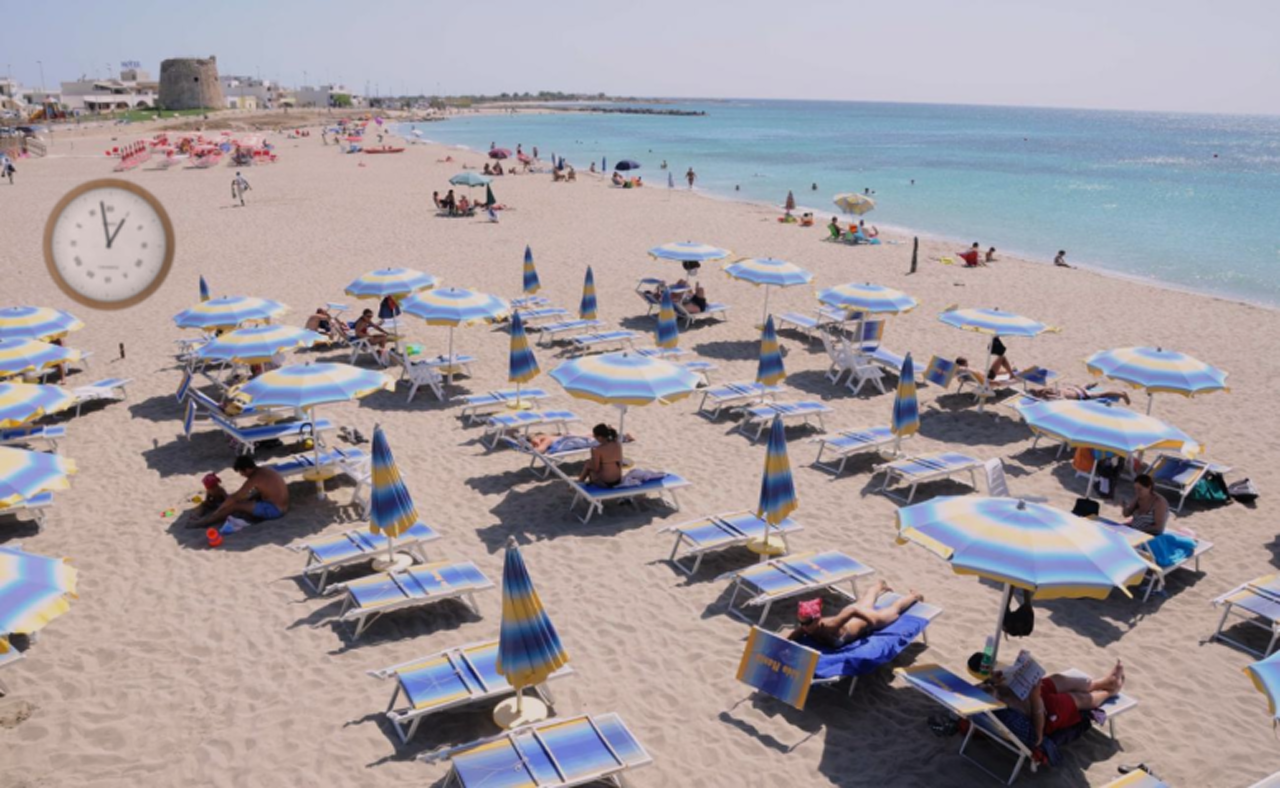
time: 12:58
